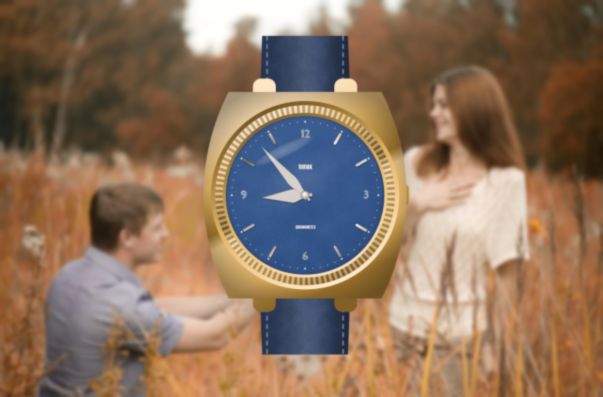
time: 8:53
